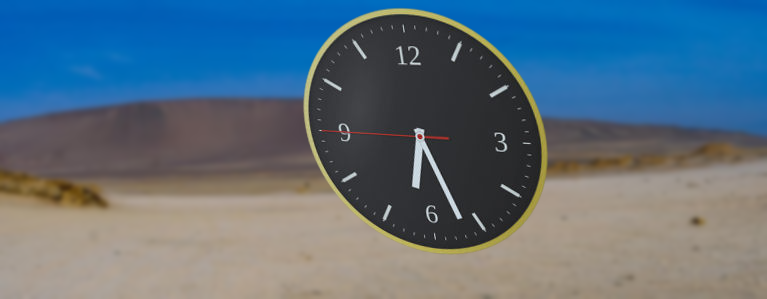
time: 6:26:45
